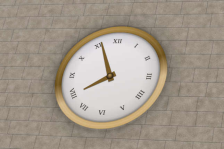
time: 7:56
